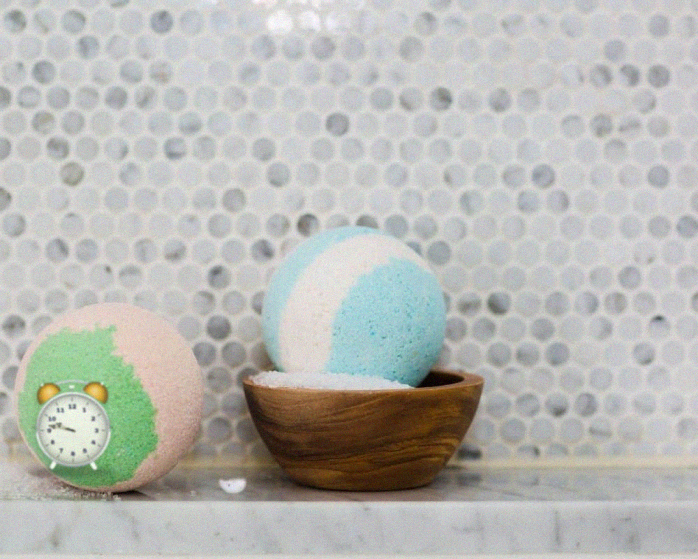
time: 9:47
